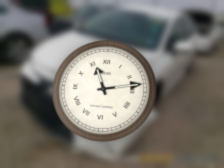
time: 11:13
